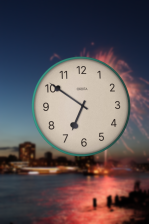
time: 6:51
